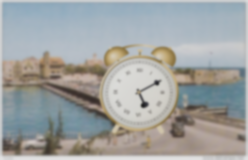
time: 5:10
